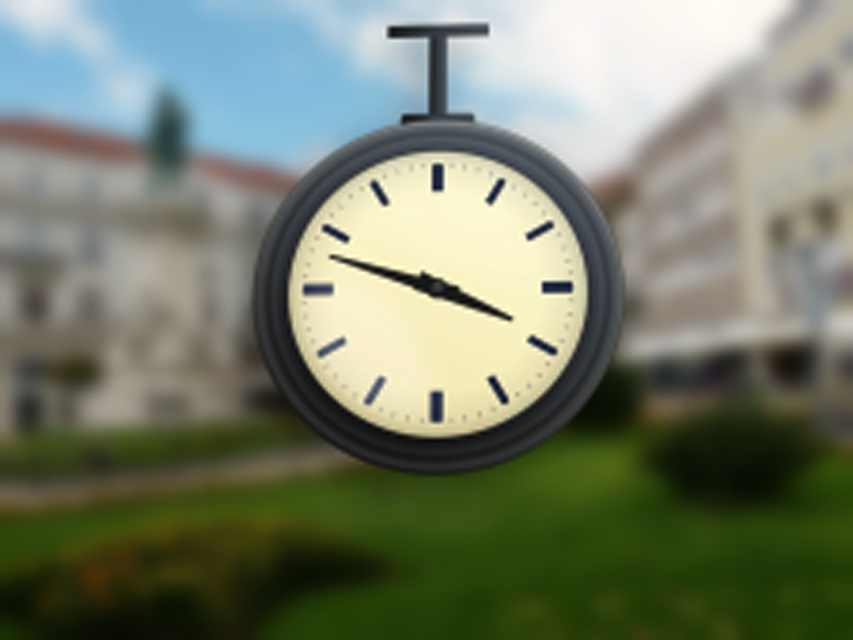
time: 3:48
